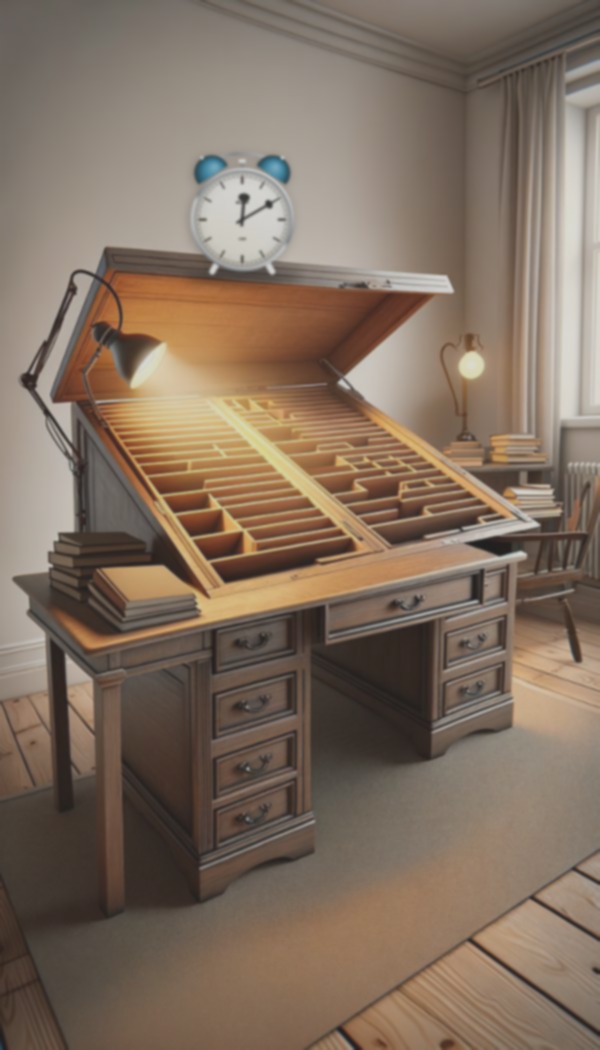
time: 12:10
